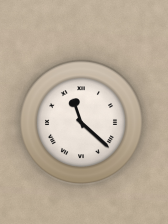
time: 11:22
